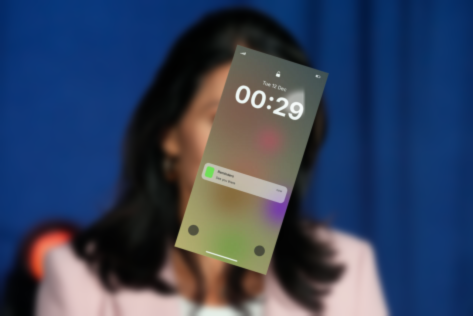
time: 0:29
